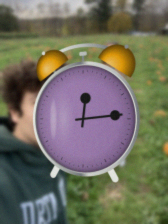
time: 12:14
